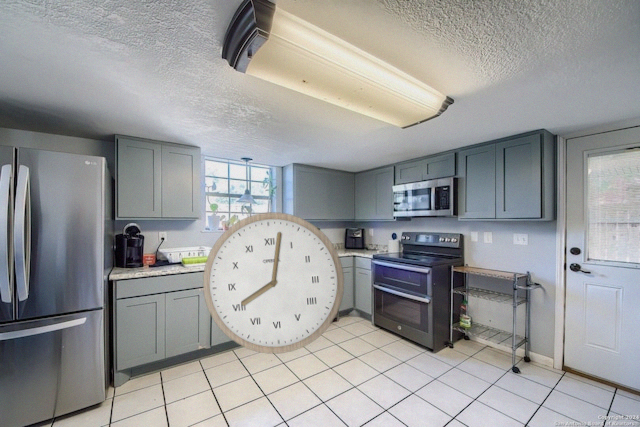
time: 8:02
